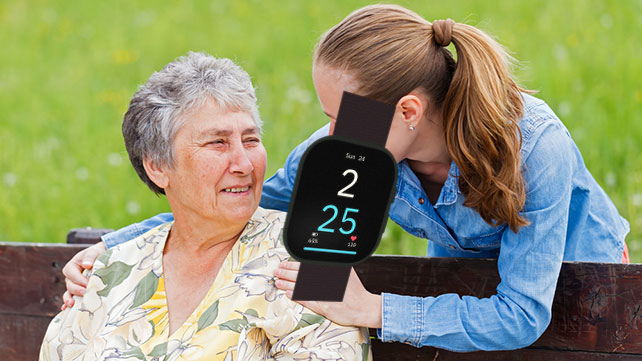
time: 2:25
